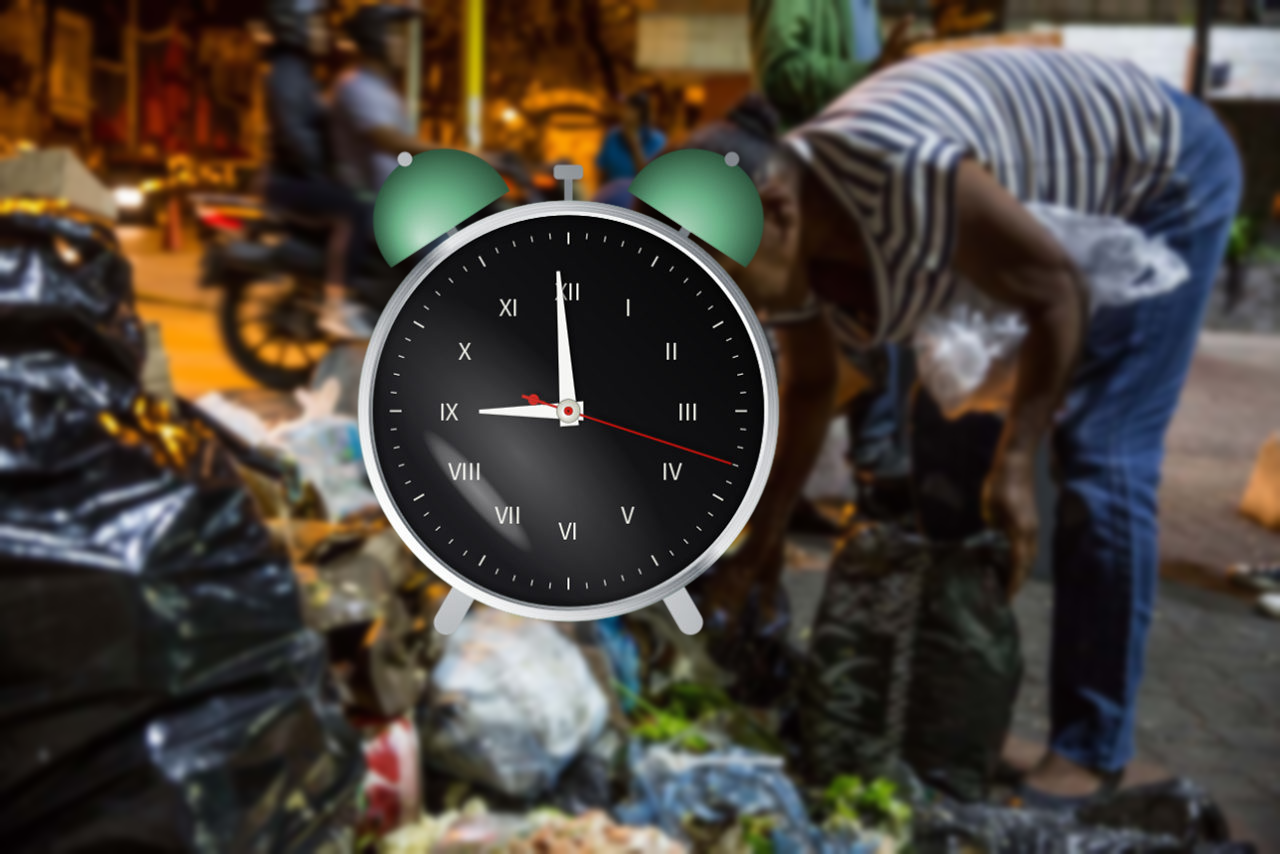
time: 8:59:18
